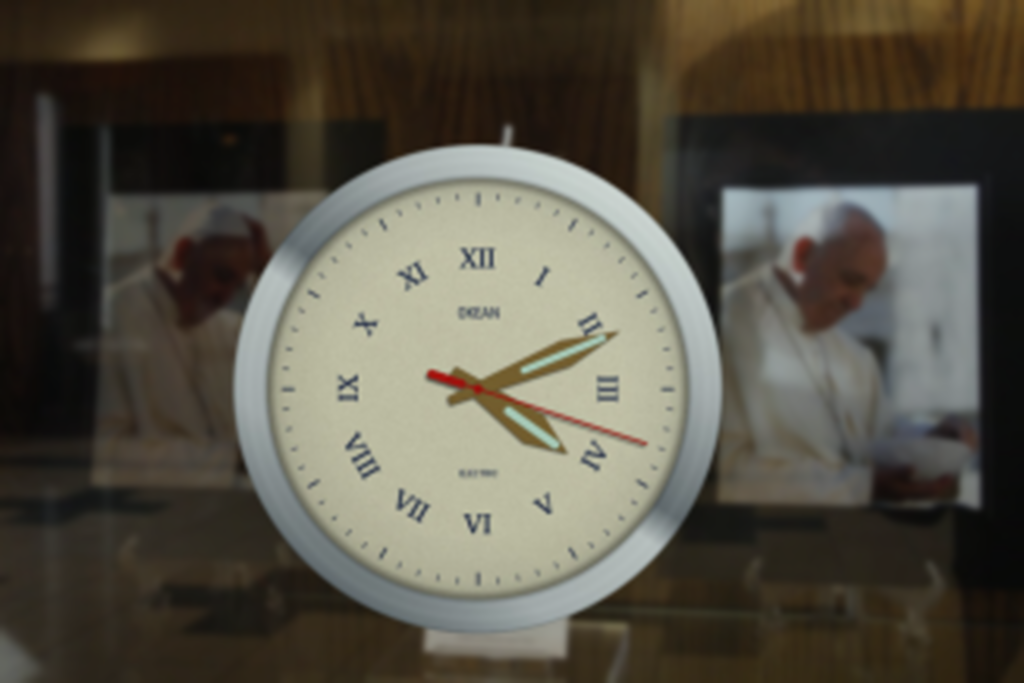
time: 4:11:18
